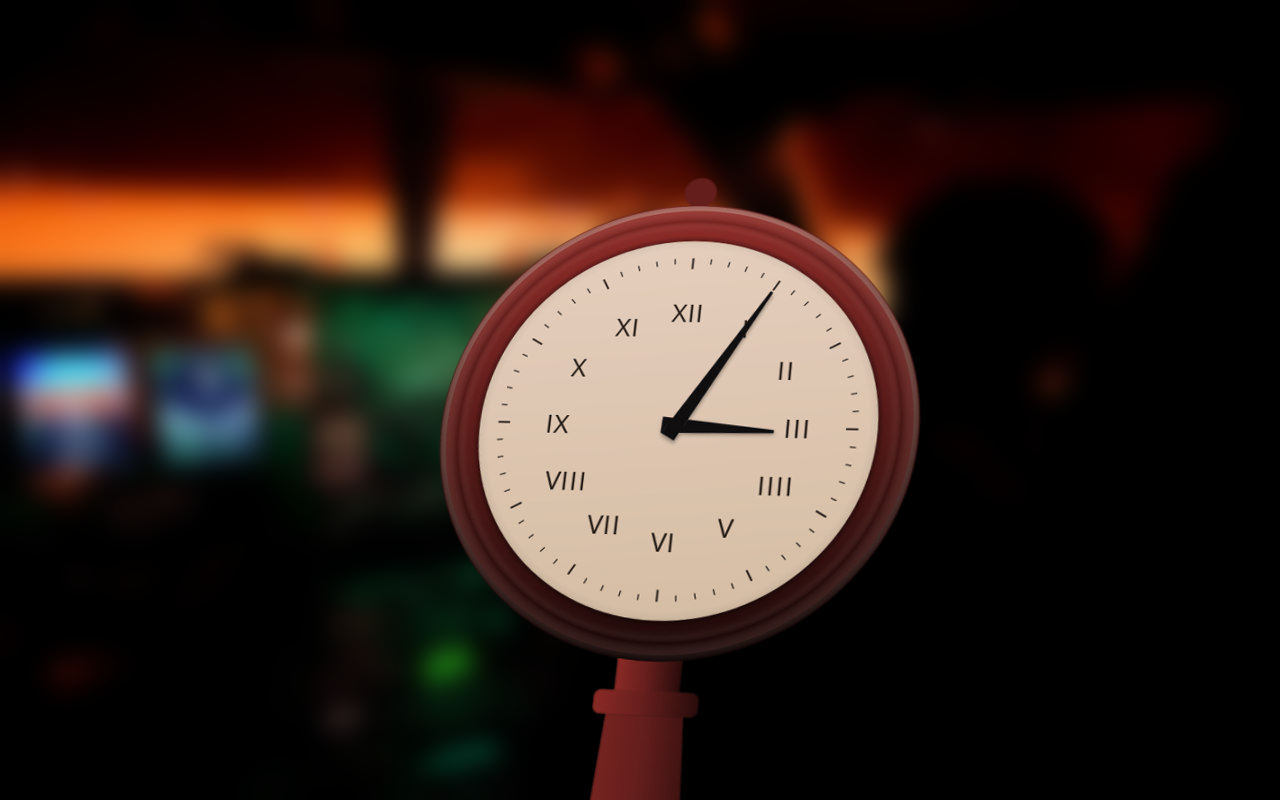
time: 3:05
